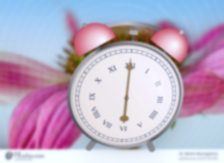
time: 6:00
